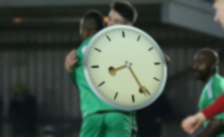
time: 8:26
